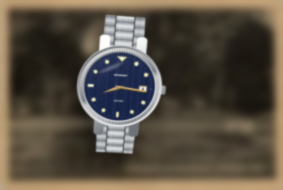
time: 8:16
